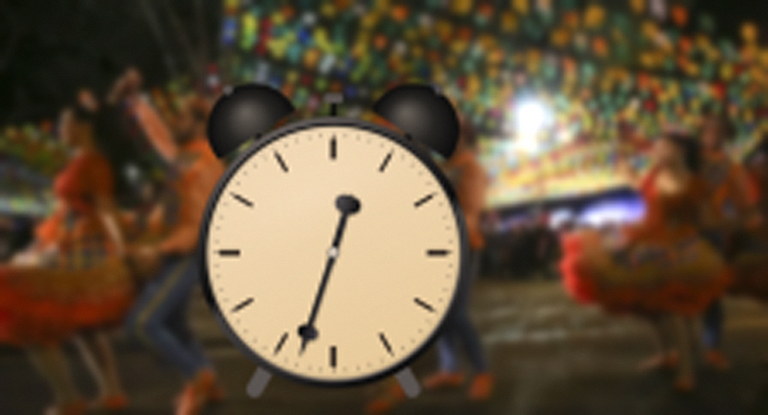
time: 12:33
